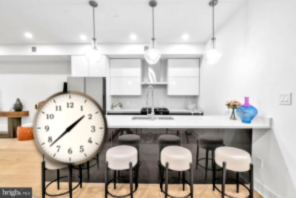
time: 1:38
